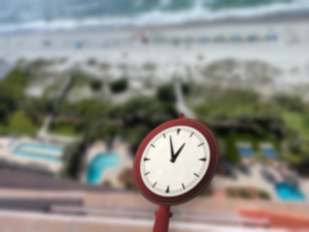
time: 12:57
